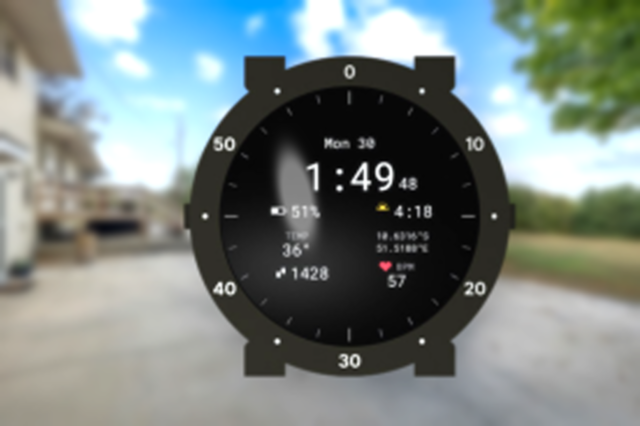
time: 1:49
